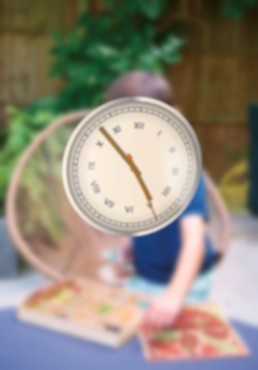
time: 4:52:25
